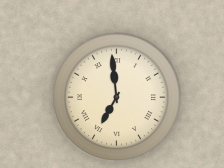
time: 6:59
